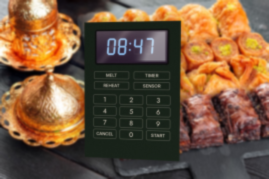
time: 8:47
